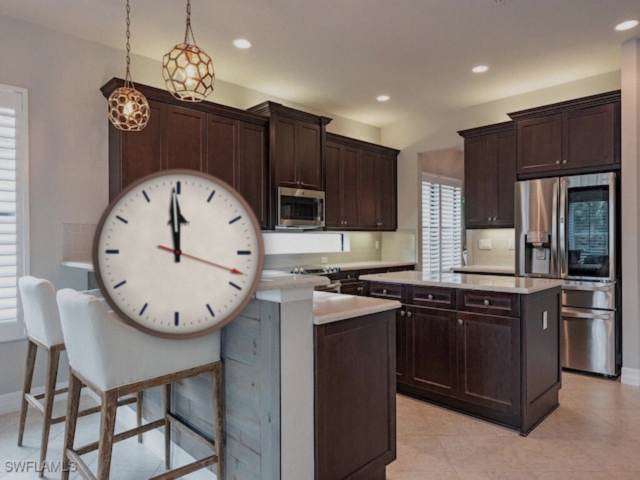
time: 11:59:18
